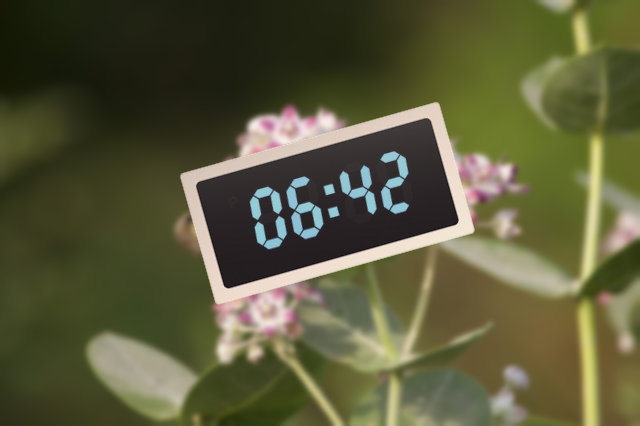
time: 6:42
